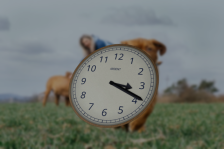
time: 3:19
